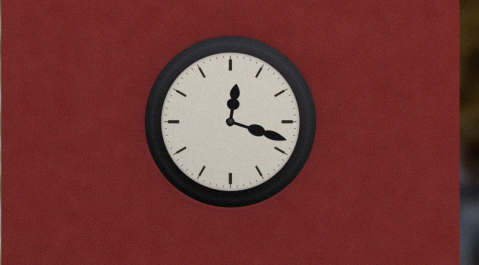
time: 12:18
